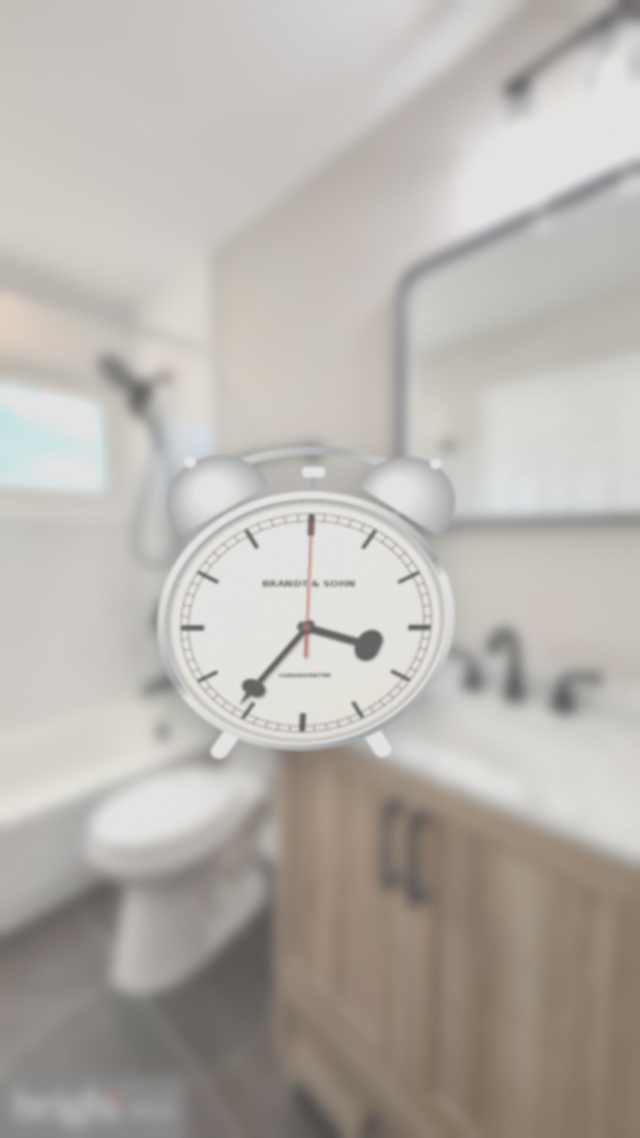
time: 3:36:00
